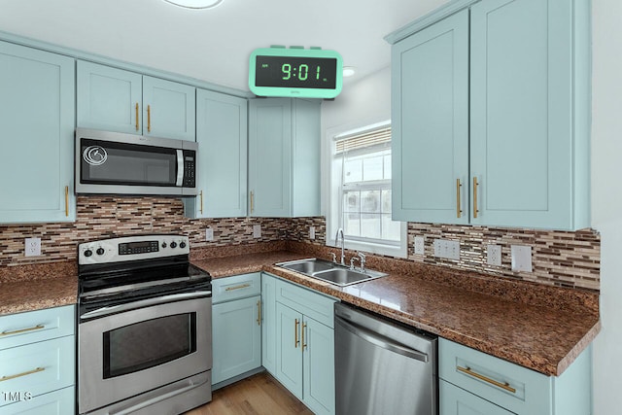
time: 9:01
